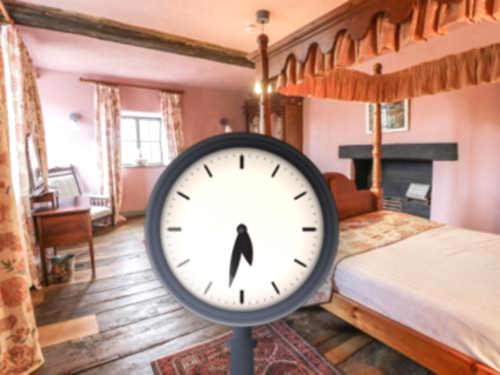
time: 5:32
